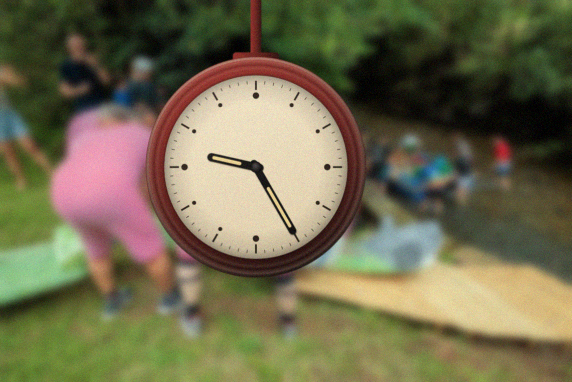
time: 9:25
